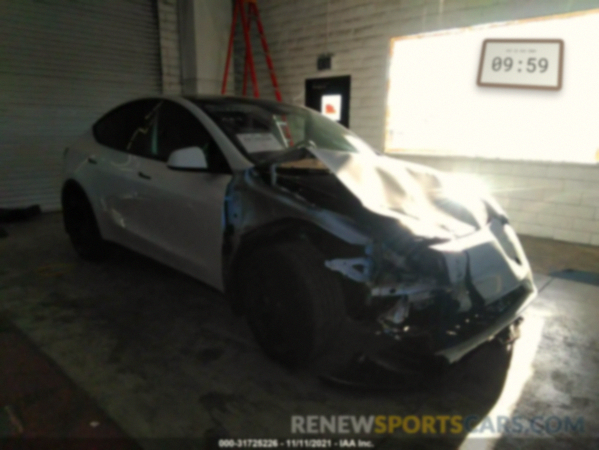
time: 9:59
